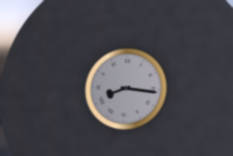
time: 8:16
